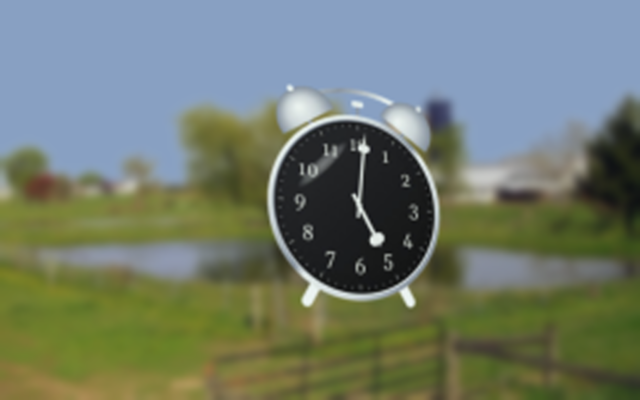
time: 5:01
